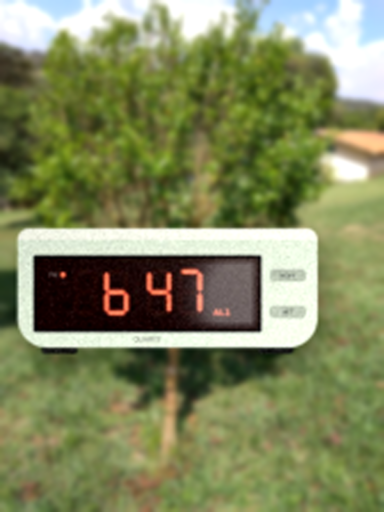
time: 6:47
